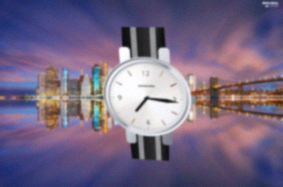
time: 7:16
